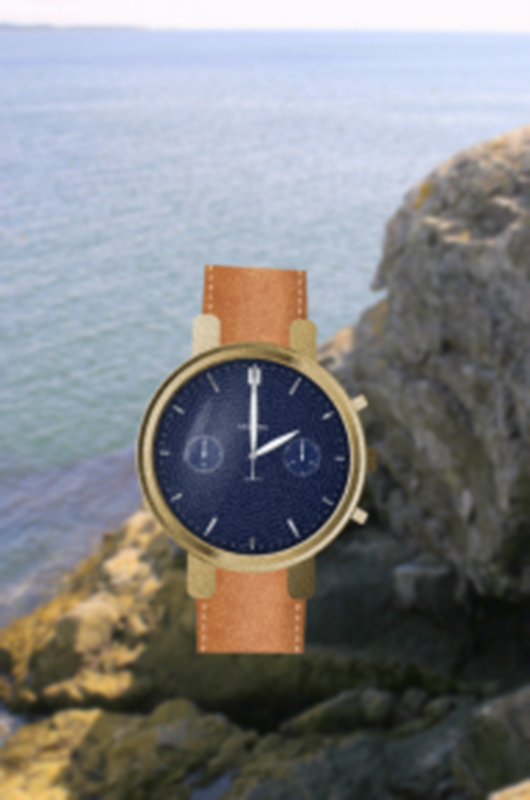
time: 2:00
